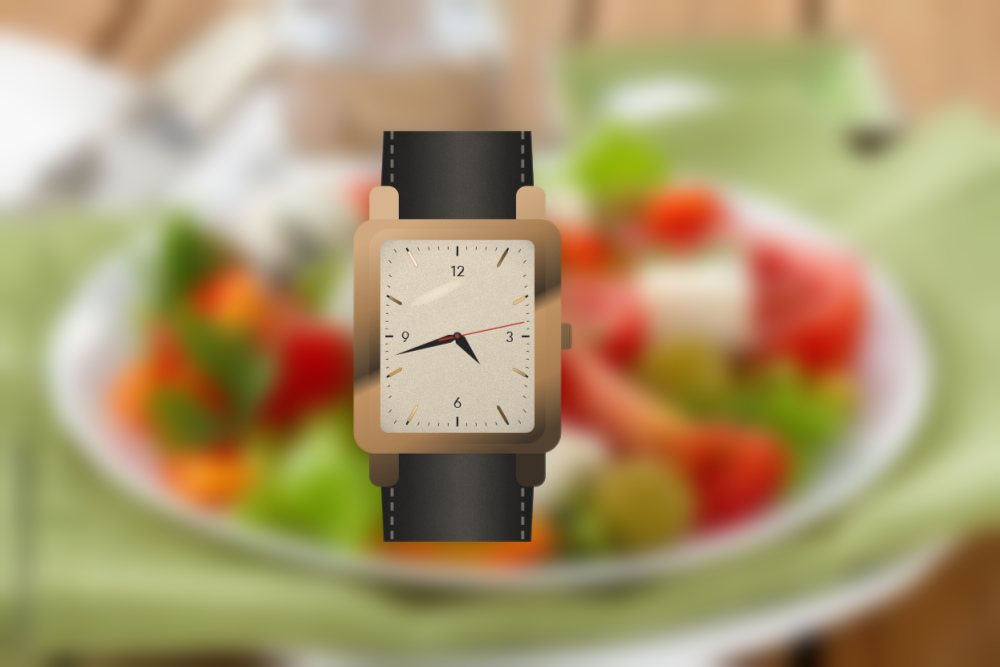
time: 4:42:13
